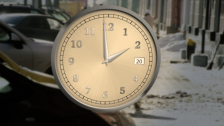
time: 1:59
